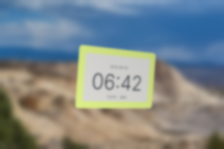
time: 6:42
